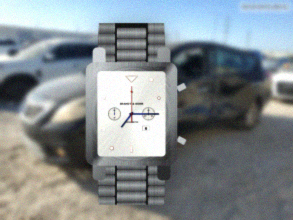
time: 7:15
